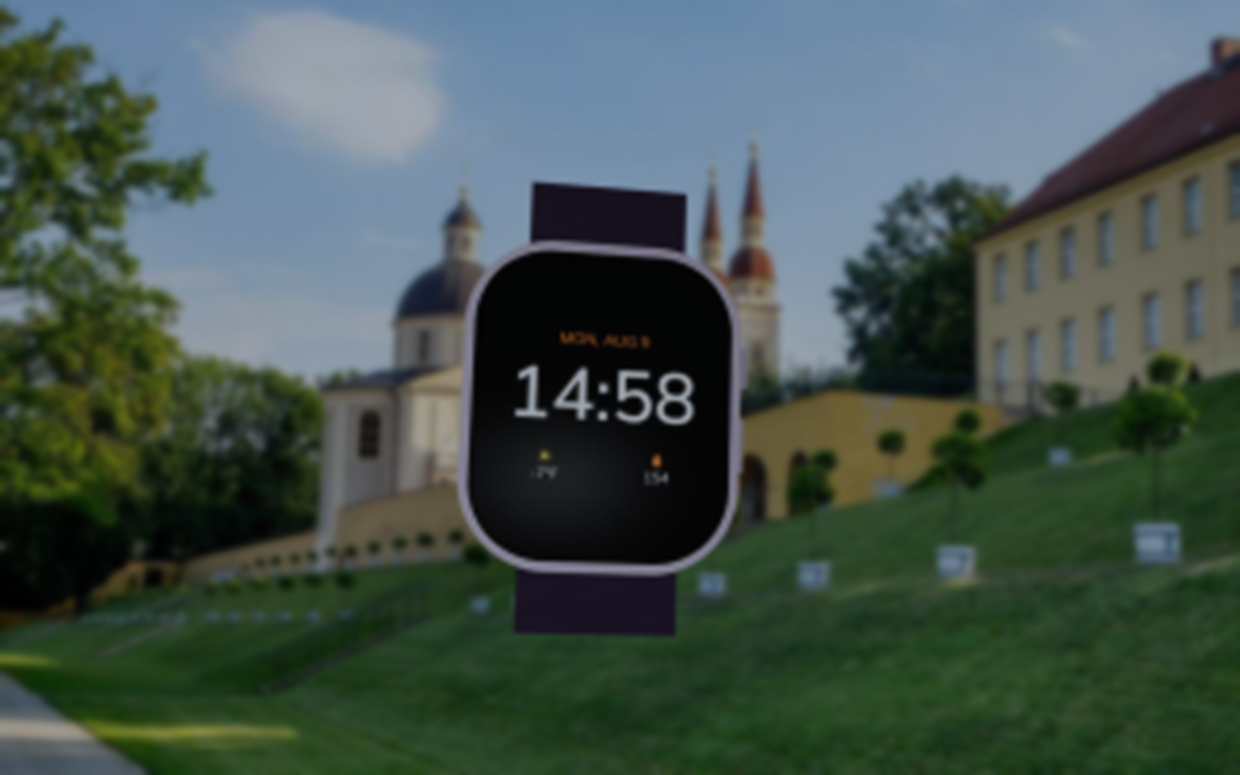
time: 14:58
